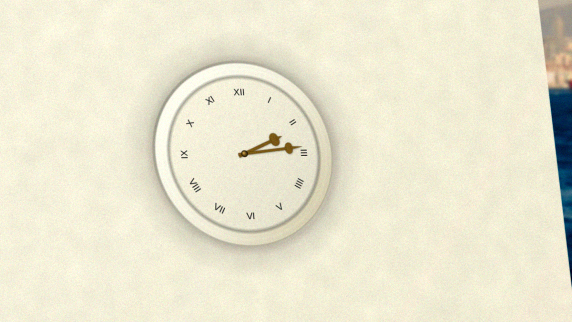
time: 2:14
